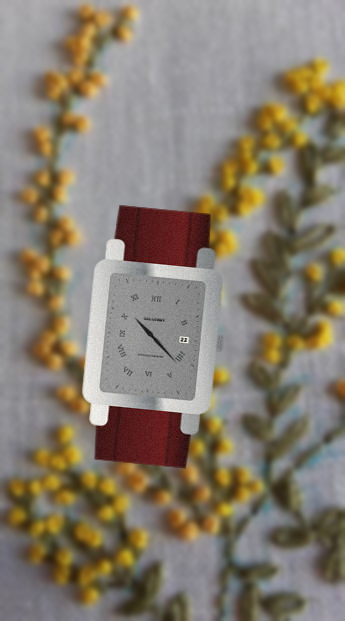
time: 10:22
